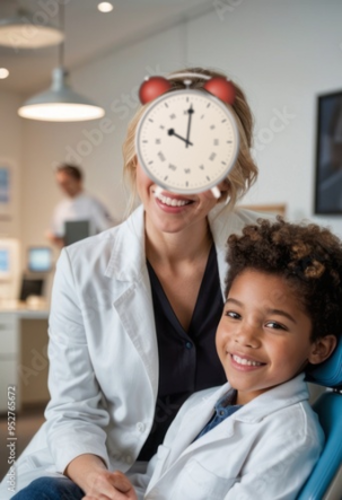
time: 10:01
